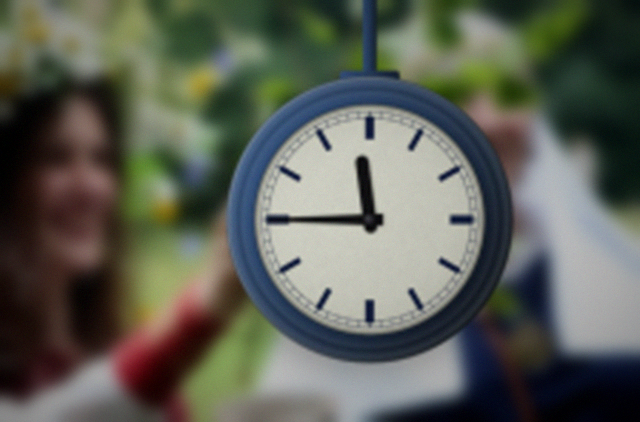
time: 11:45
